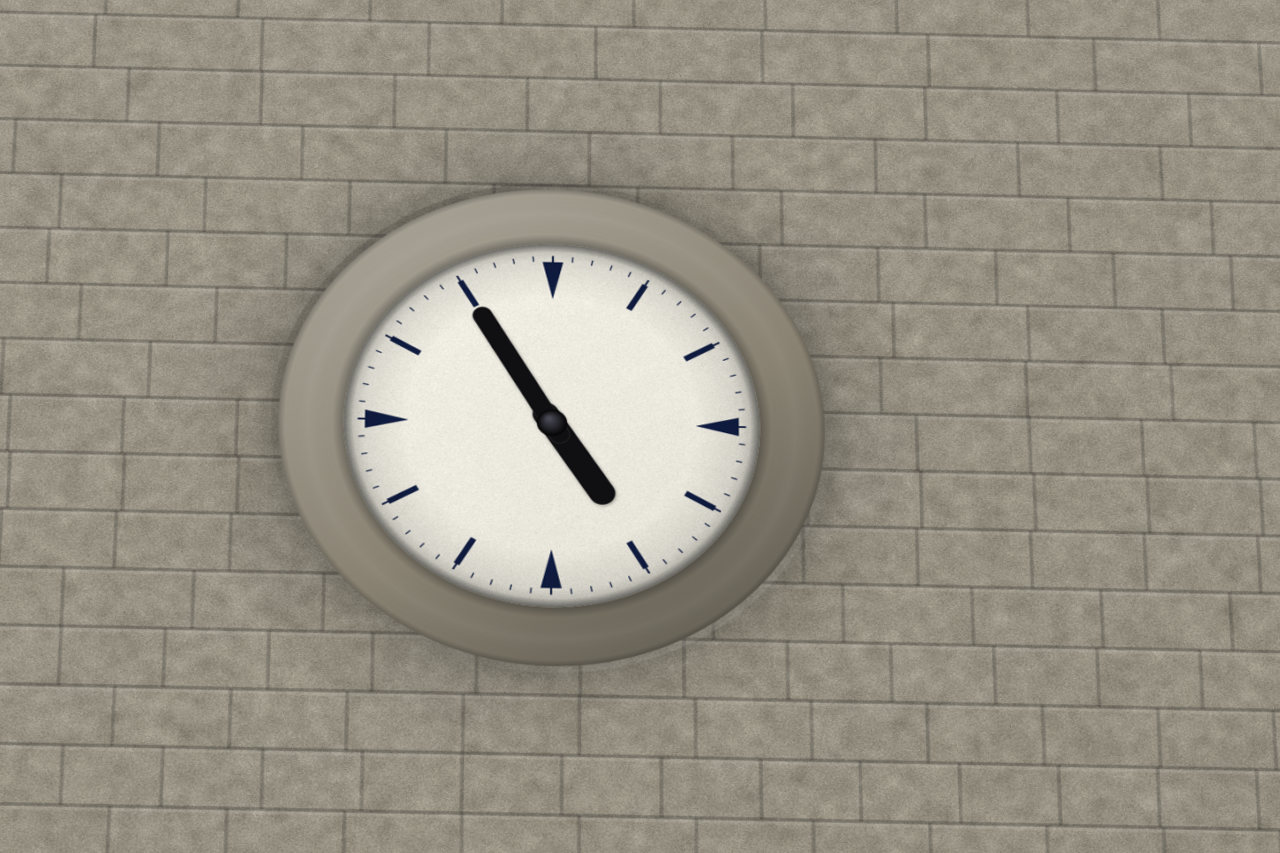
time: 4:55
